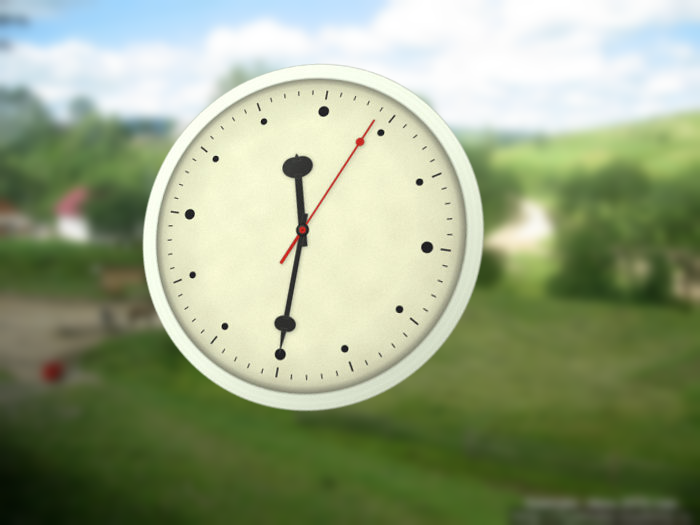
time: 11:30:04
